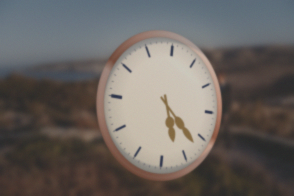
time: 5:22
